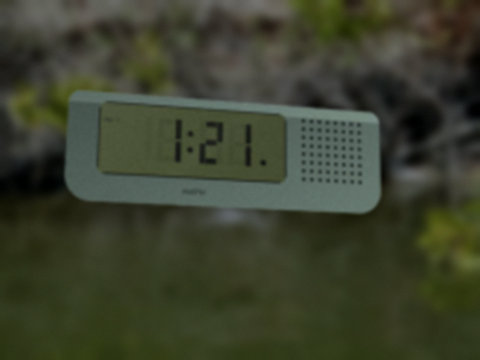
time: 1:21
